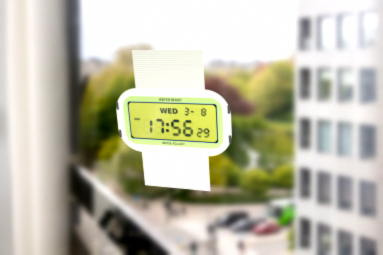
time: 17:56:29
